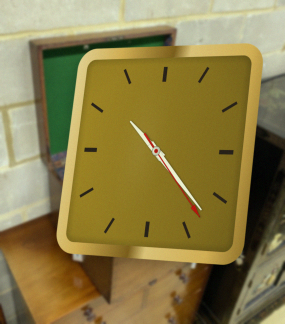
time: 10:22:23
